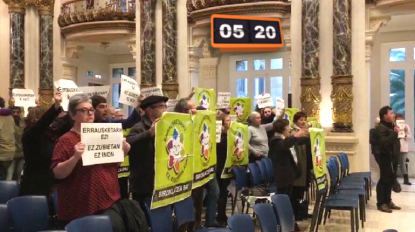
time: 5:20
